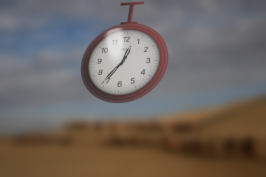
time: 12:36
